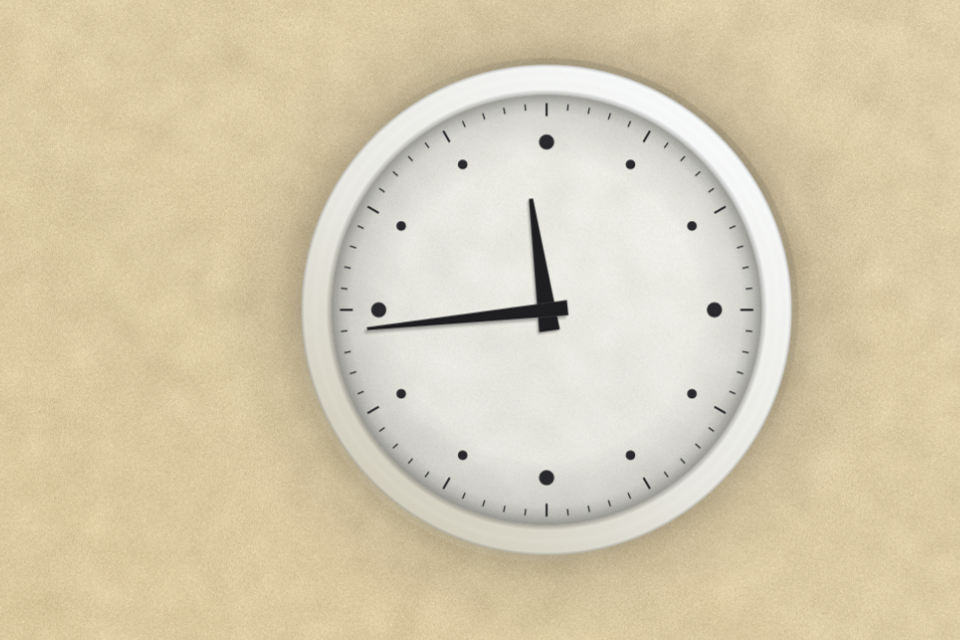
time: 11:44
